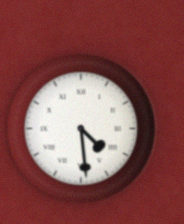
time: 4:29
